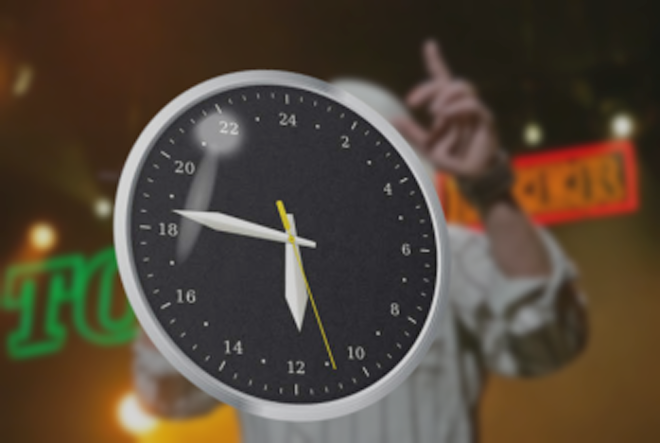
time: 11:46:27
